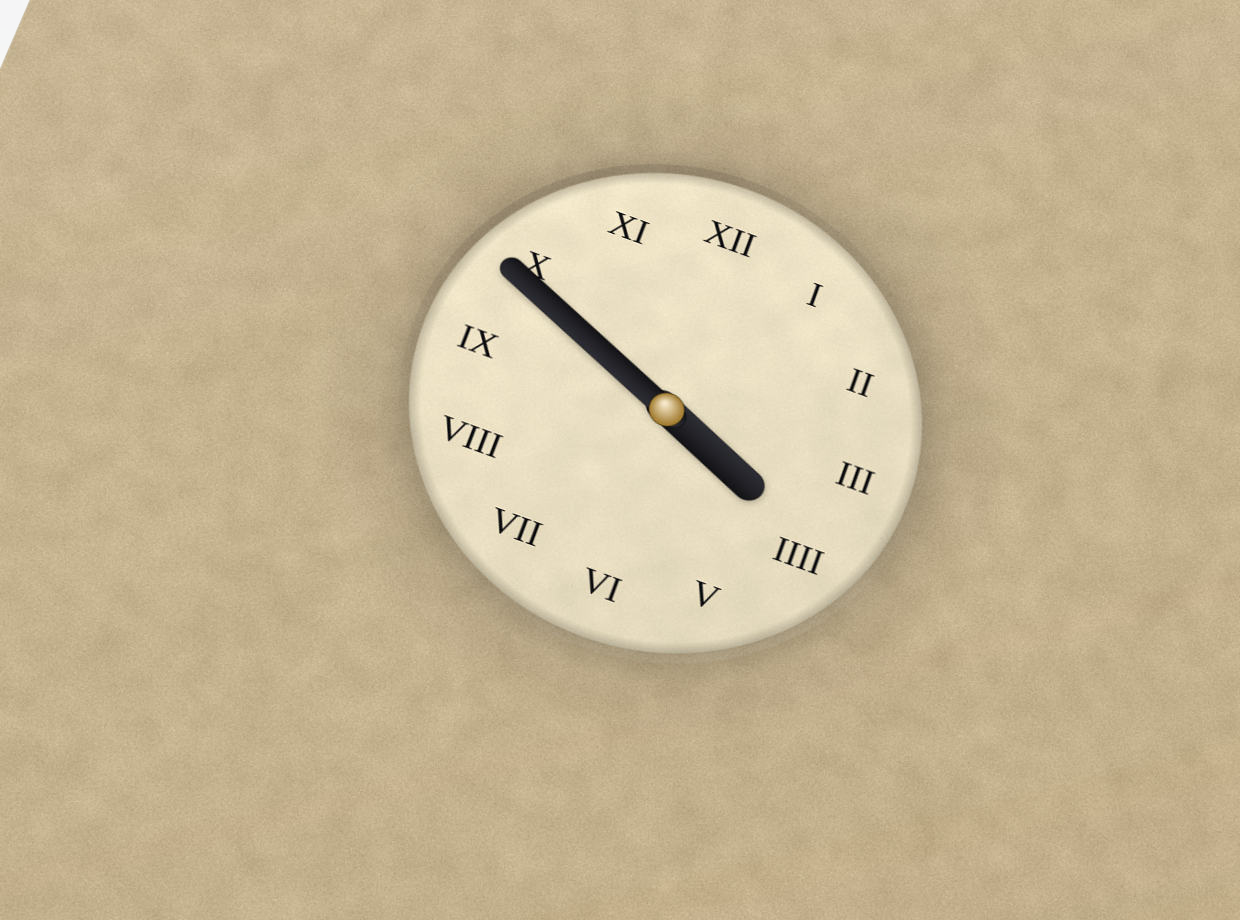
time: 3:49
